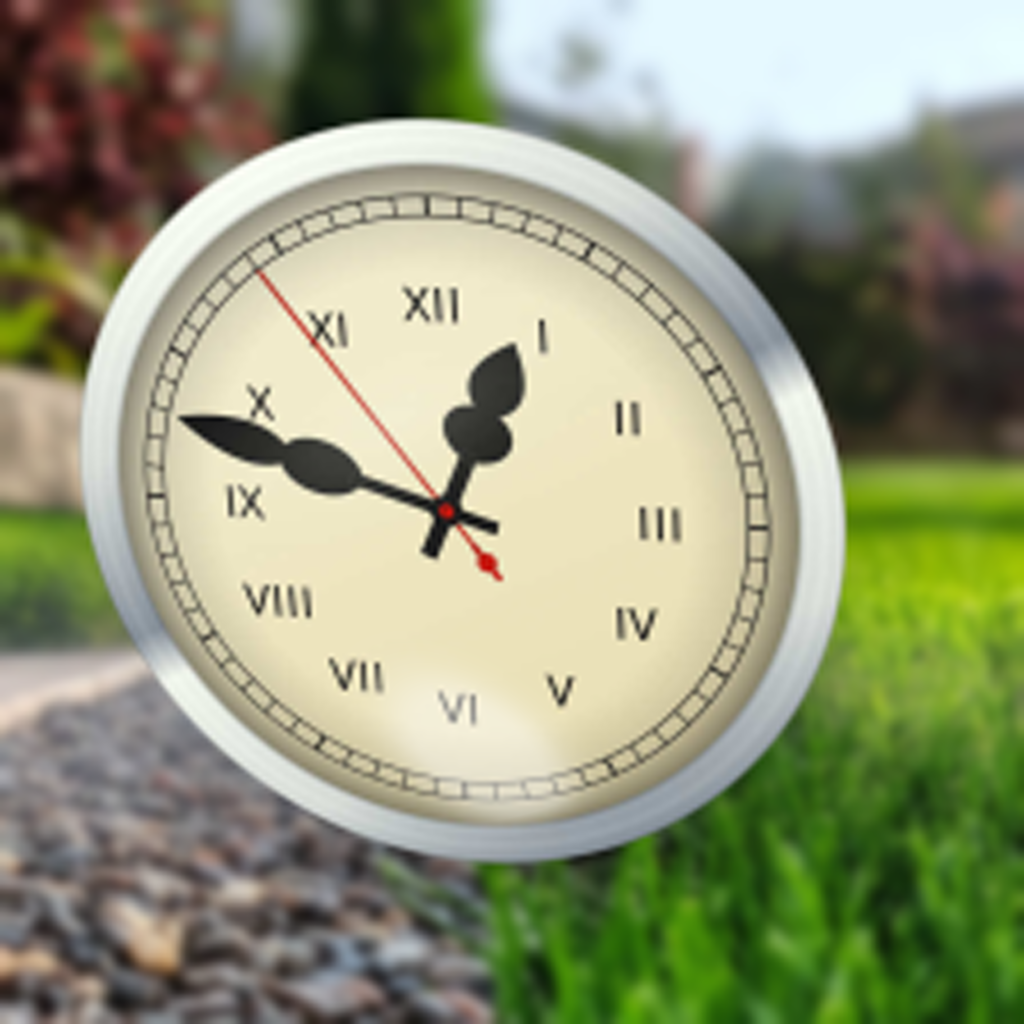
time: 12:47:54
